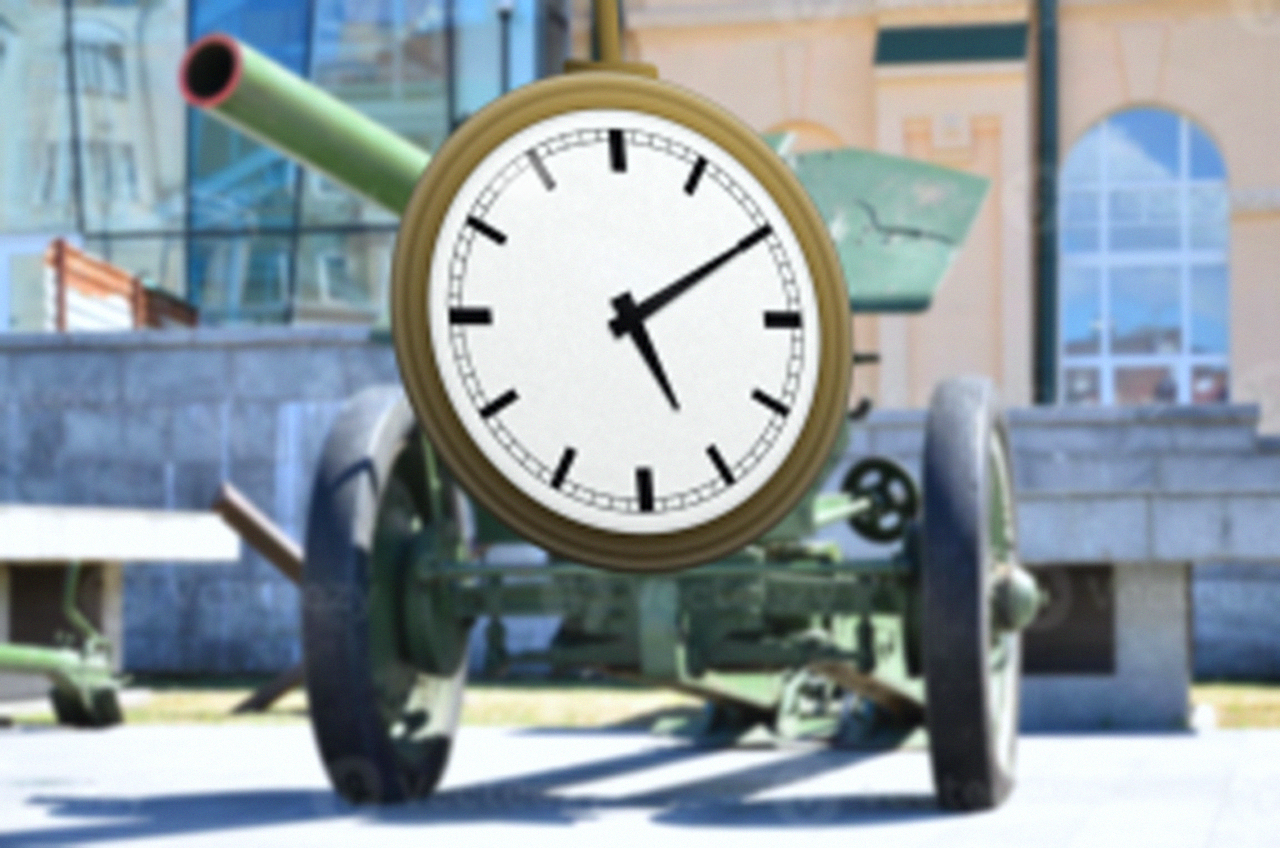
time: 5:10
